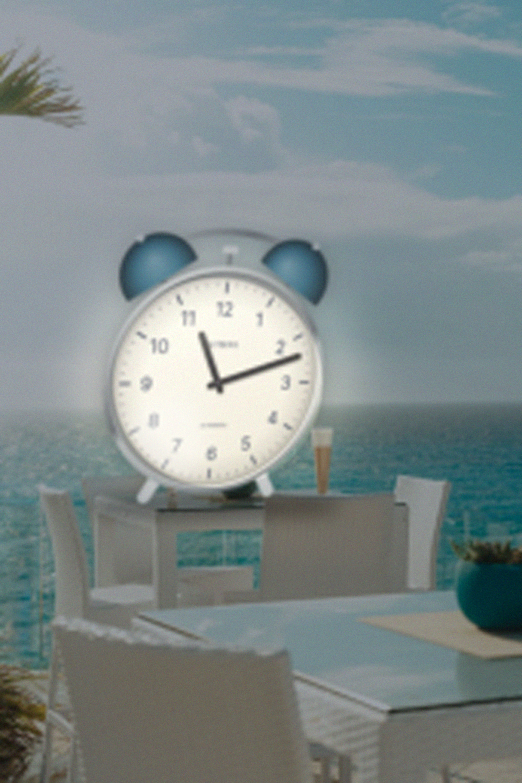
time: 11:12
